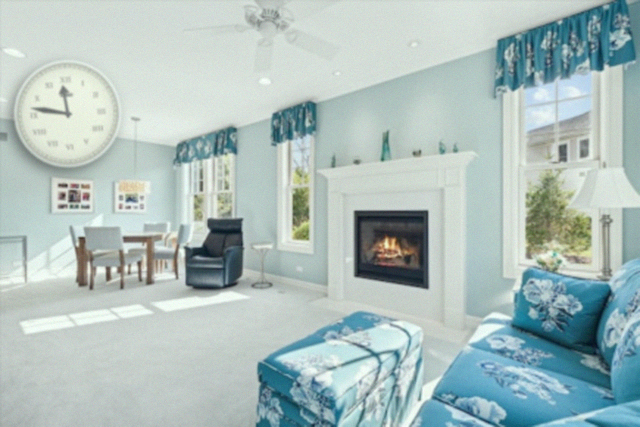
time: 11:47
